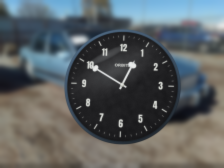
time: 12:50
